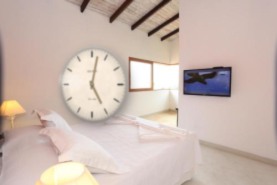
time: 5:02
